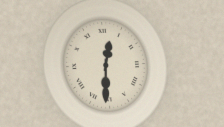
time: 12:31
